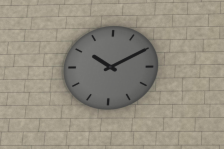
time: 10:10
